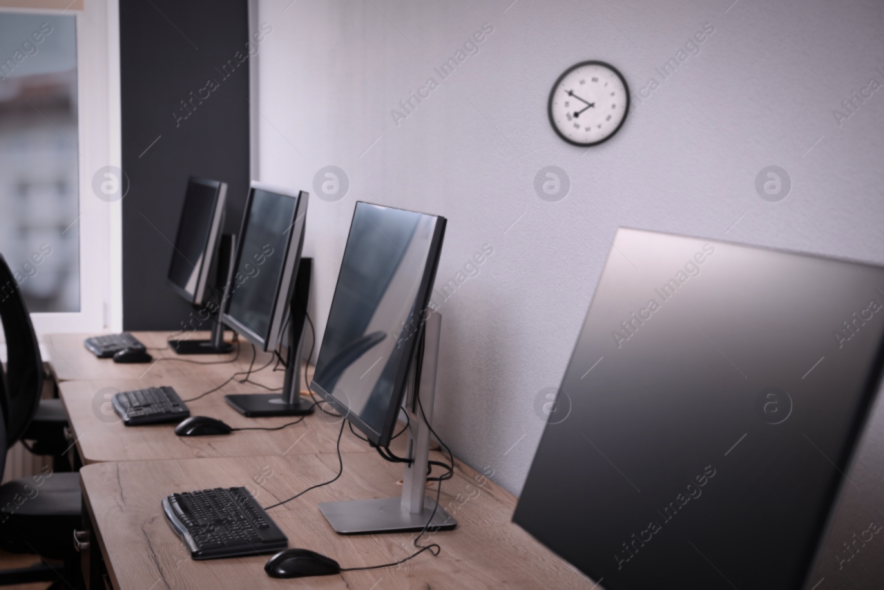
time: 7:49
